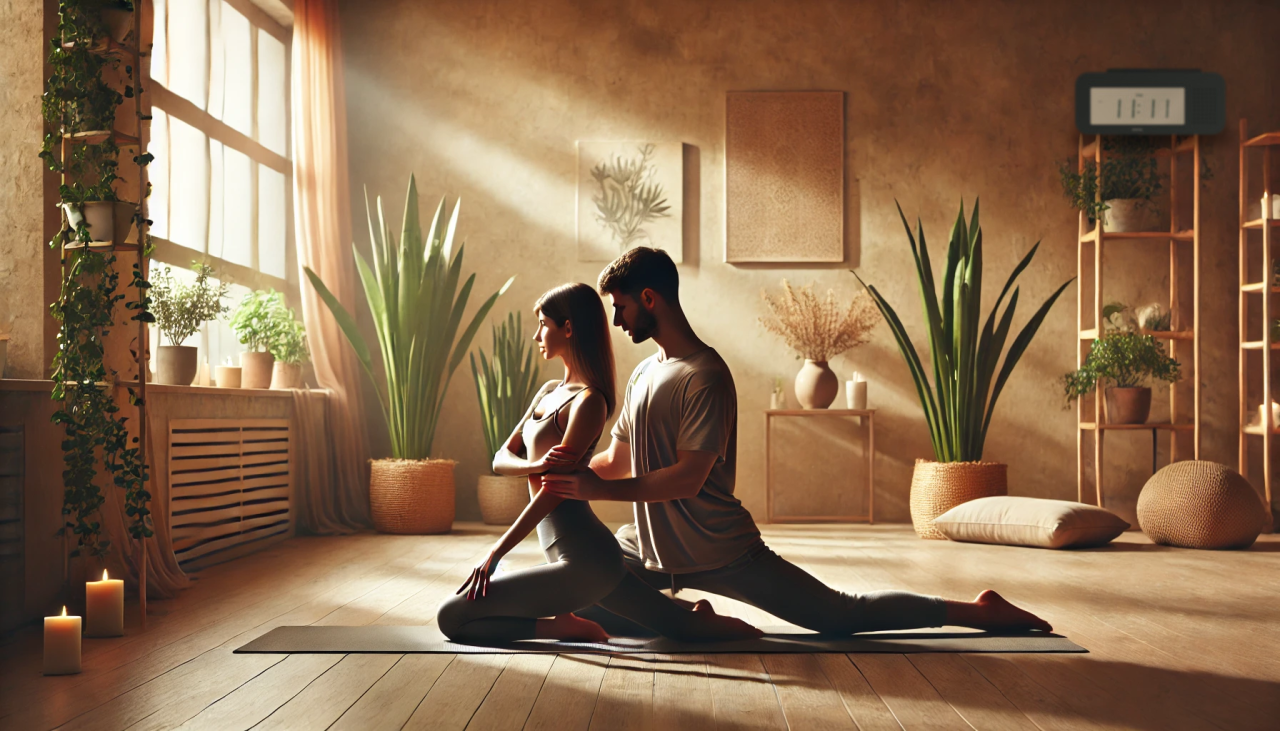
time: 11:11
